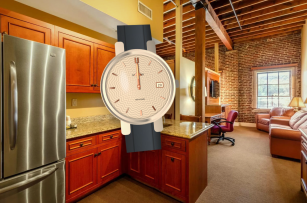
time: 12:00
